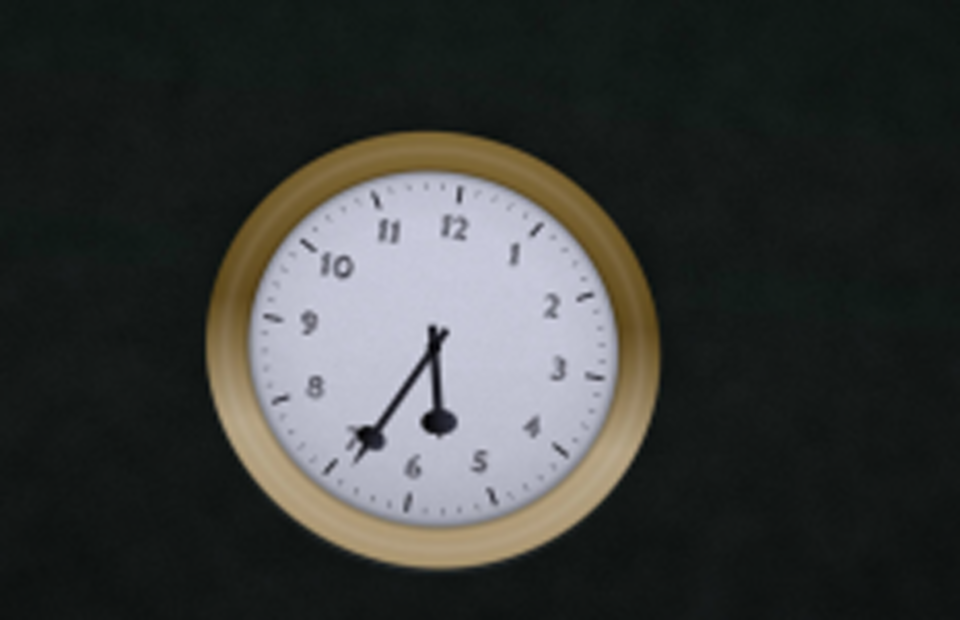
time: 5:34
